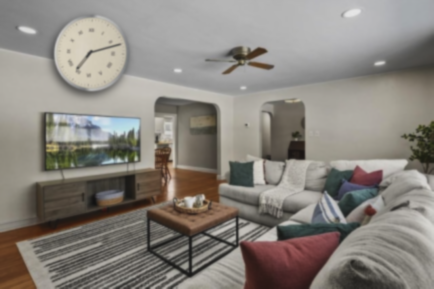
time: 7:12
